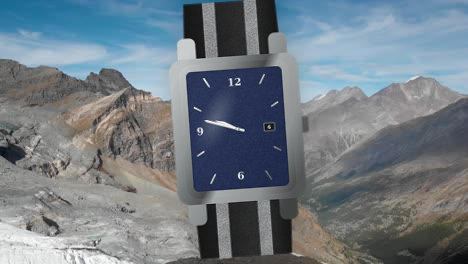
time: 9:48
